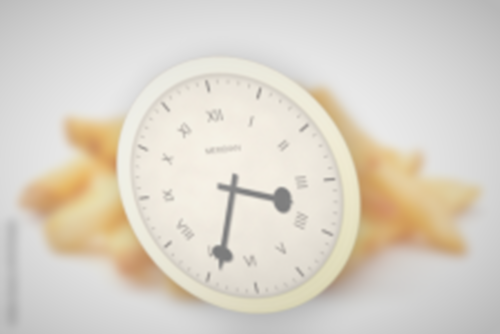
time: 3:34
